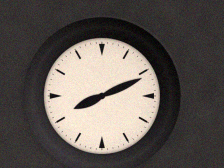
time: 8:11
